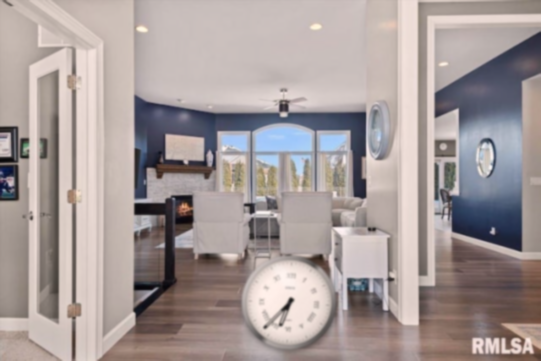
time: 6:37
